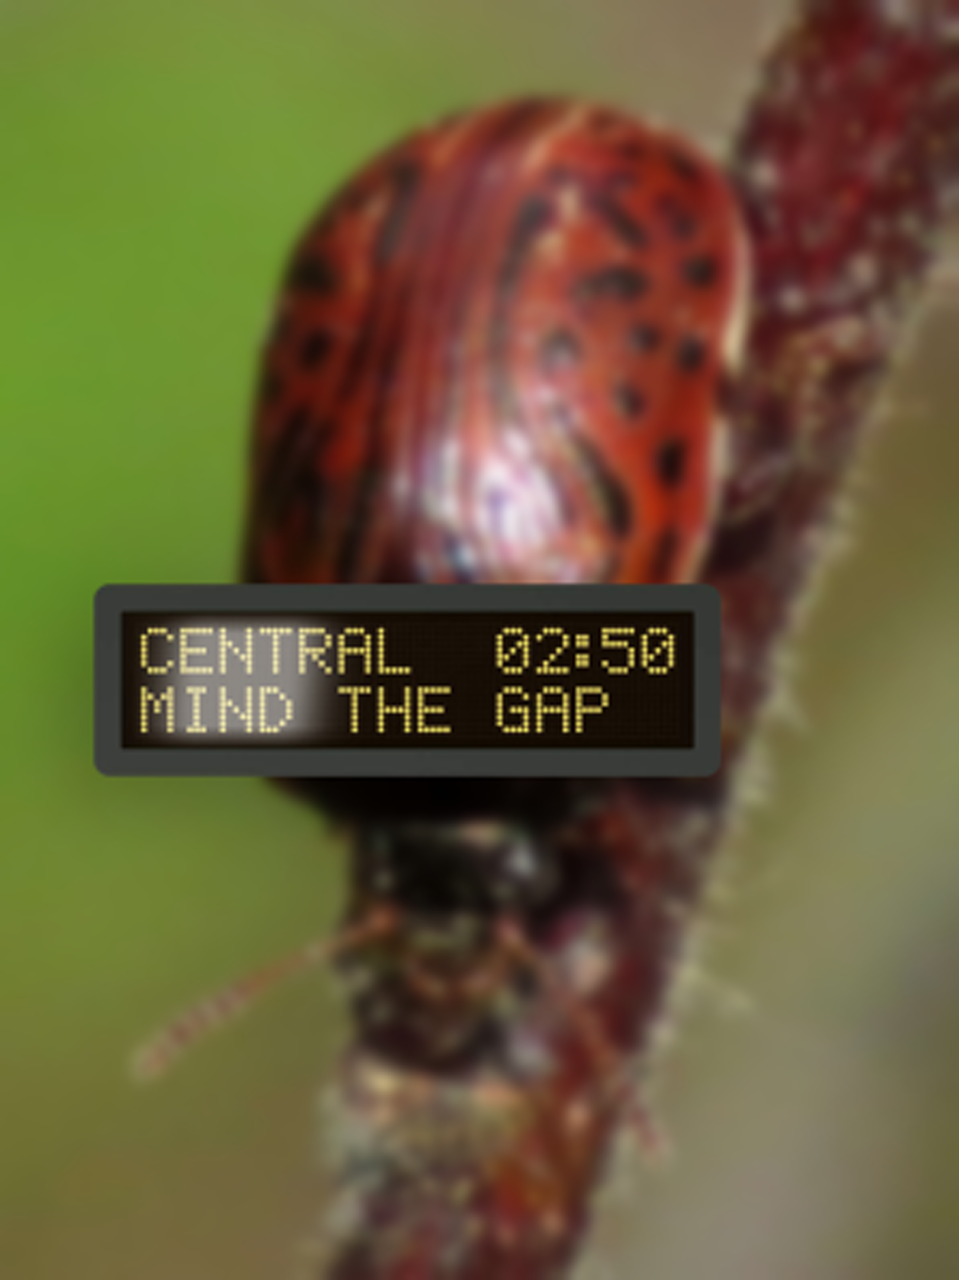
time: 2:50
